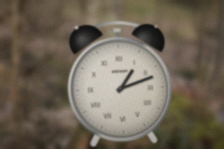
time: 1:12
